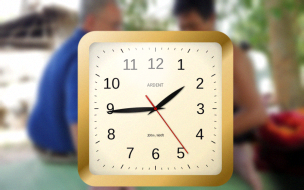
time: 1:44:24
